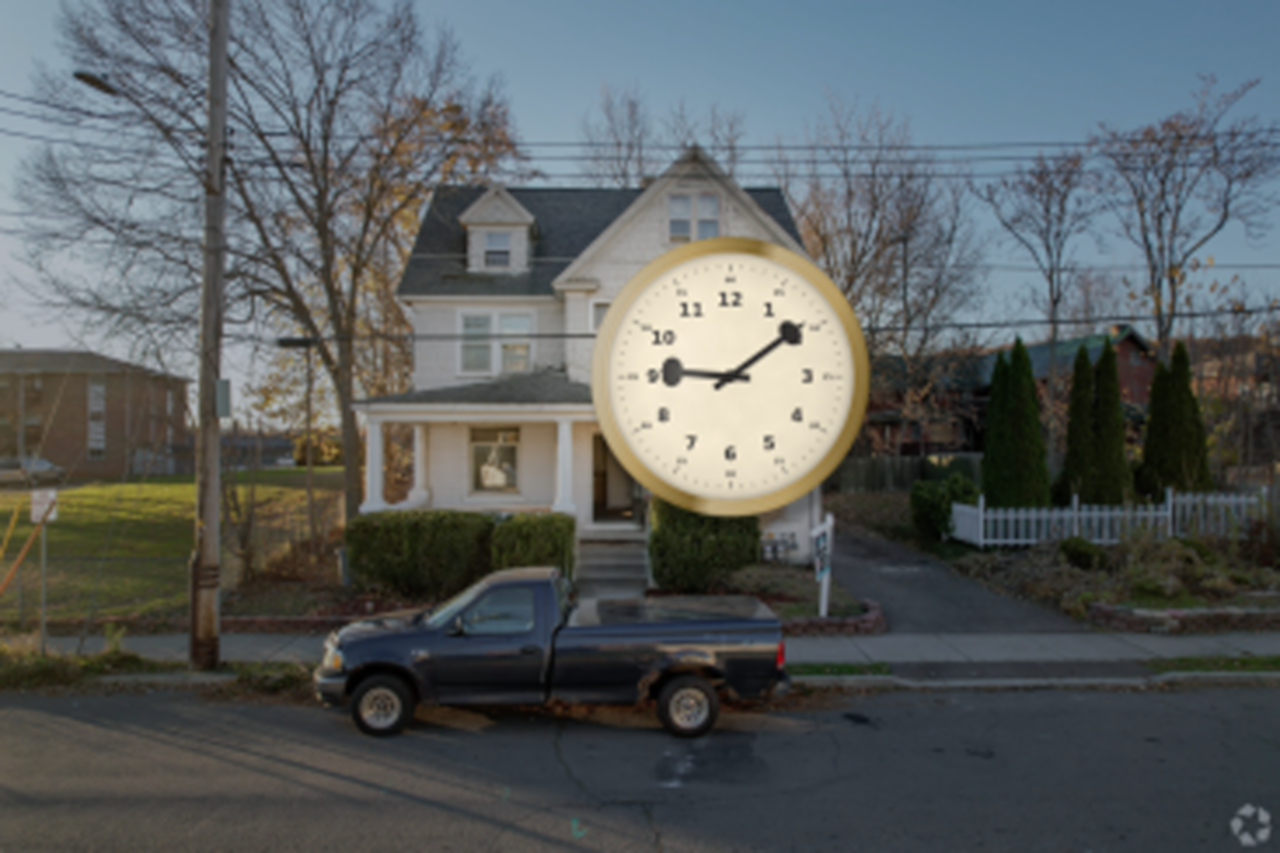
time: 9:09
